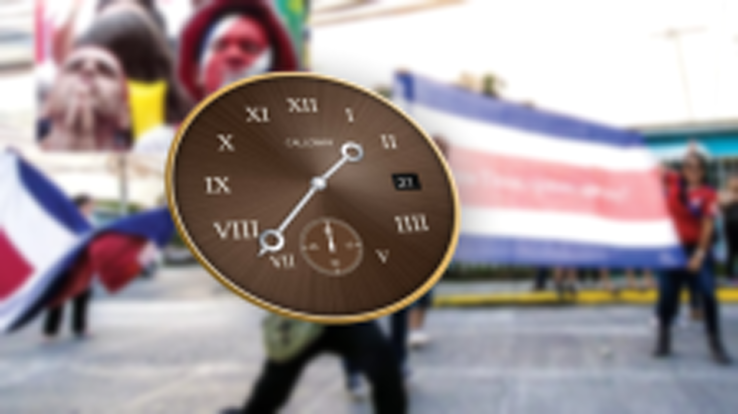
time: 1:37
